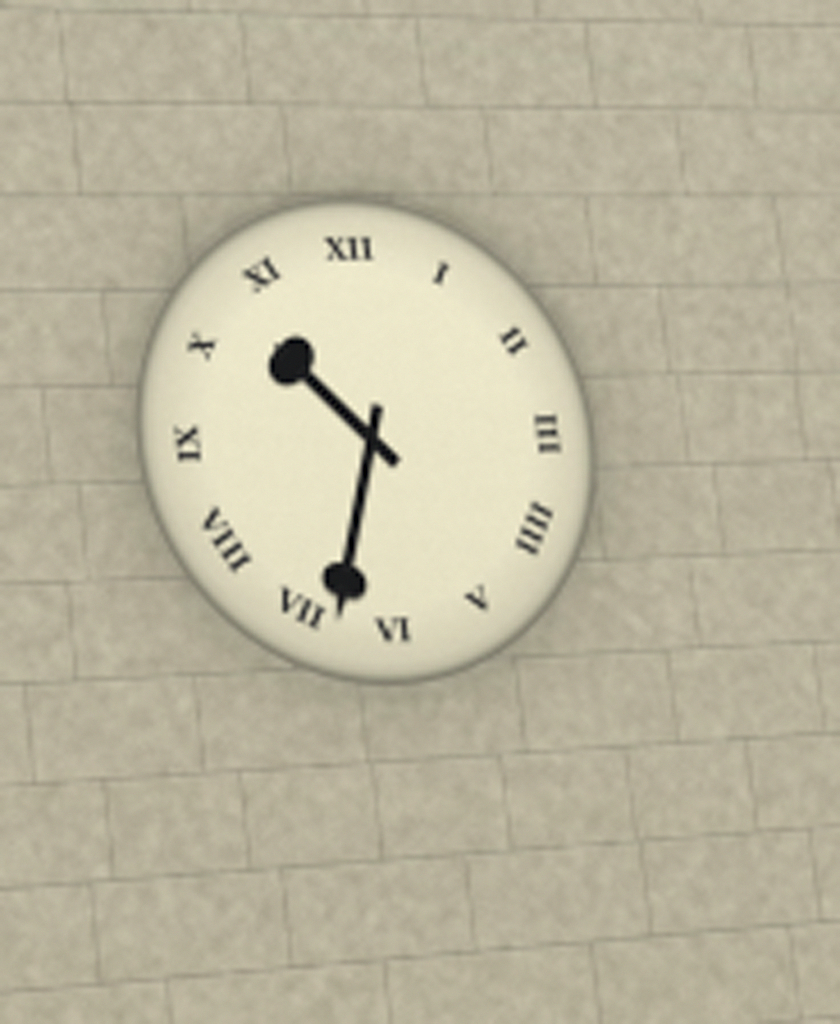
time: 10:33
